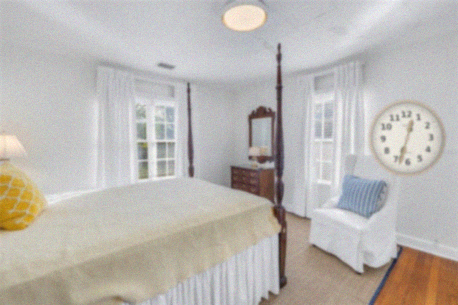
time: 12:33
